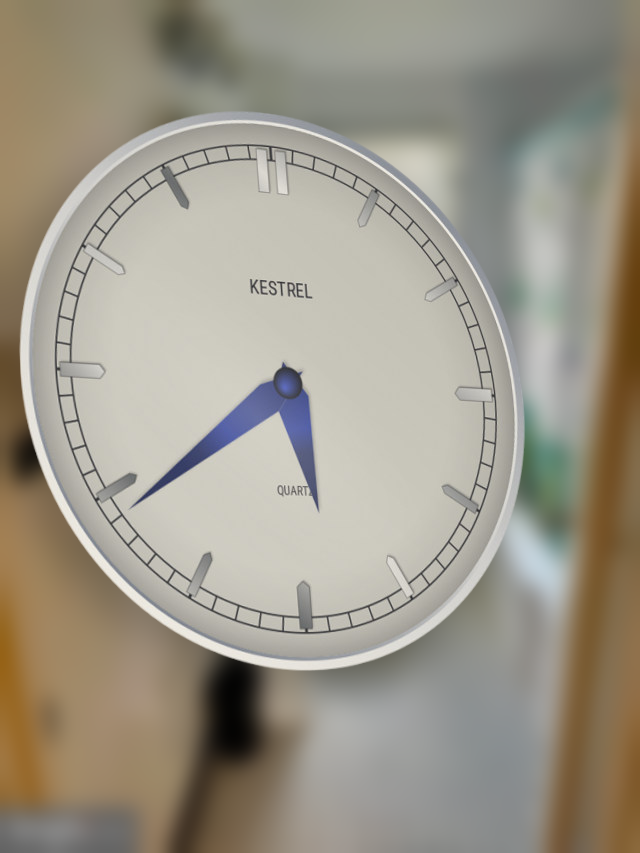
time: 5:39
